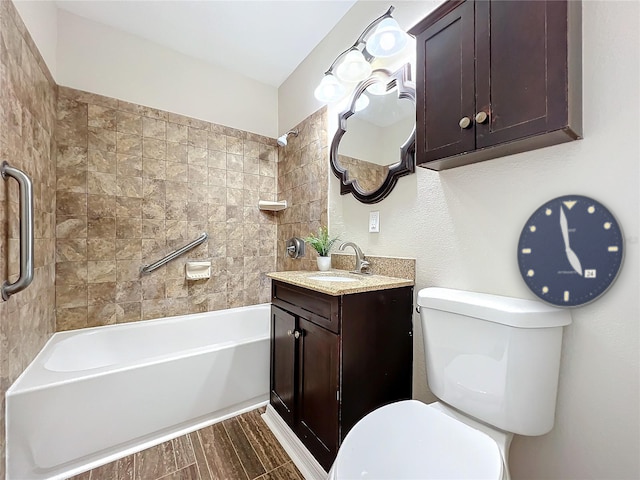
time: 4:58
